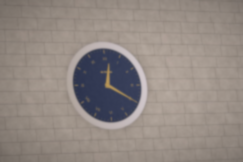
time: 12:20
